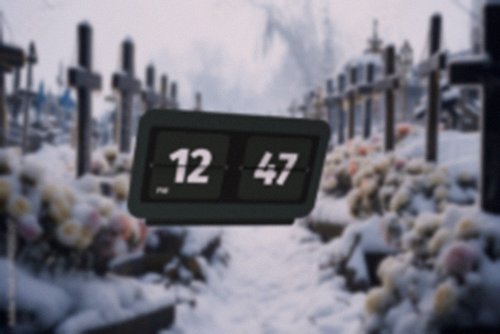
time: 12:47
